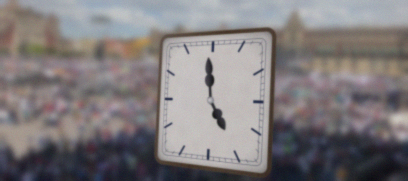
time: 4:59
